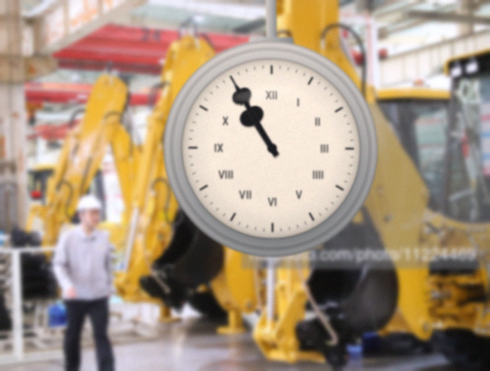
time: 10:55
